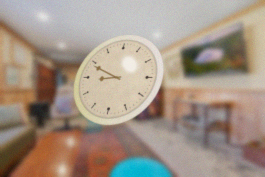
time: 8:49
